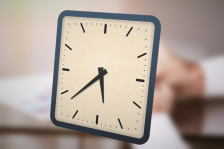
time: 5:38
